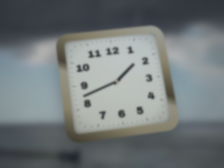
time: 1:42
